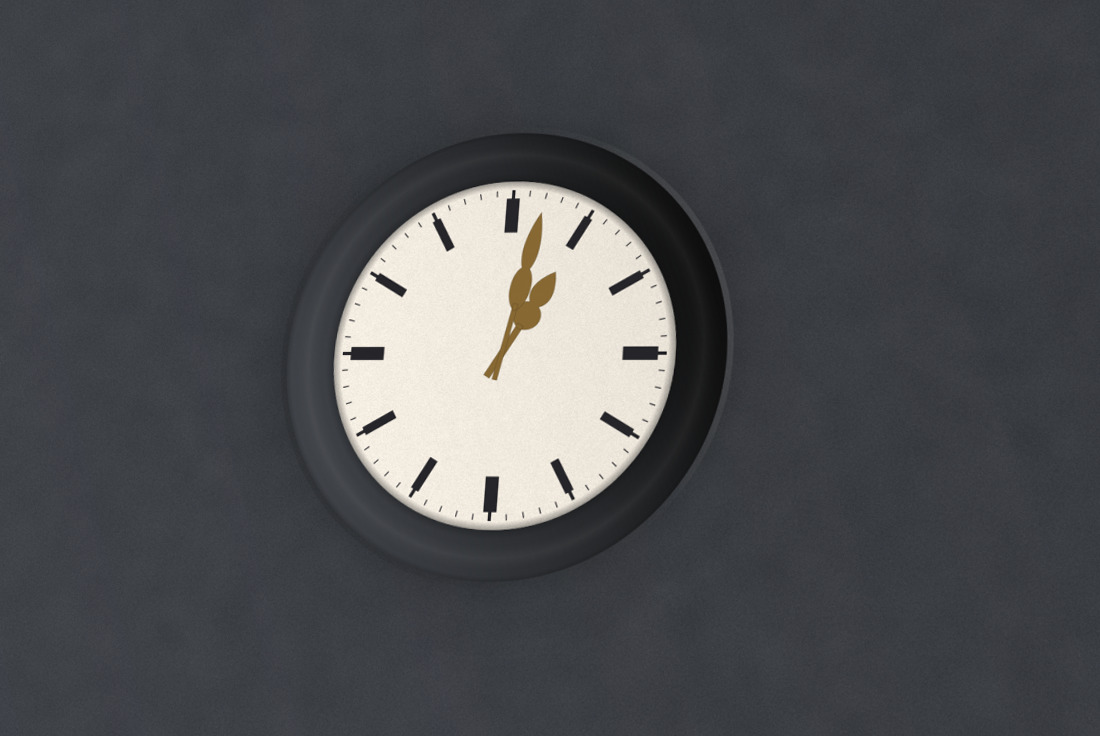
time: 1:02
